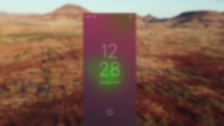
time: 12:28
